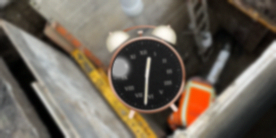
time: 12:32
